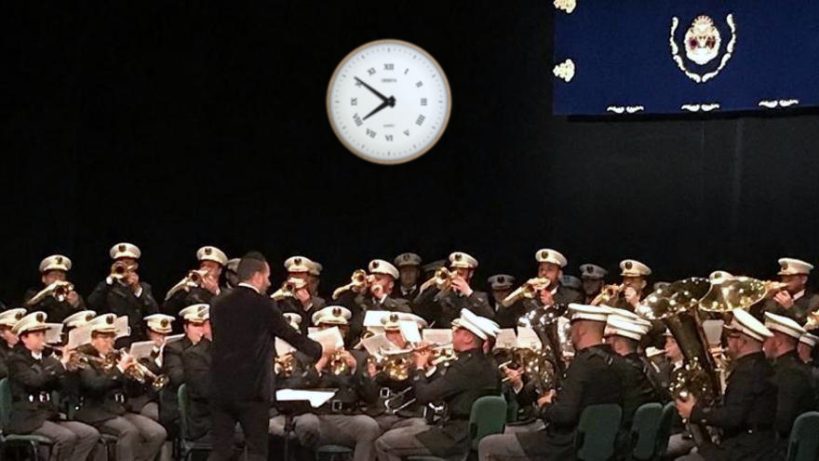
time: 7:51
